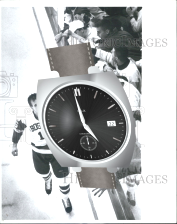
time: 4:59
